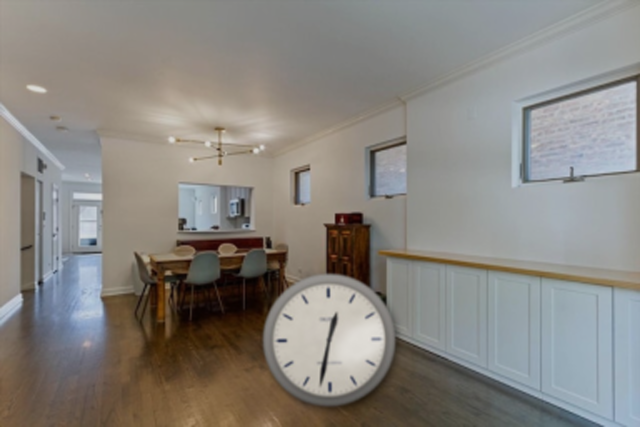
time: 12:32
